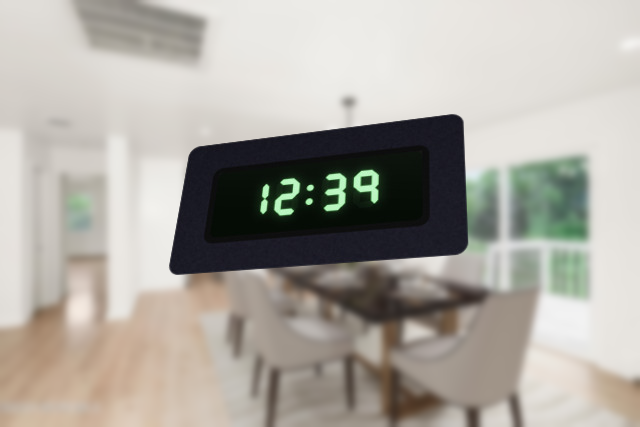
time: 12:39
